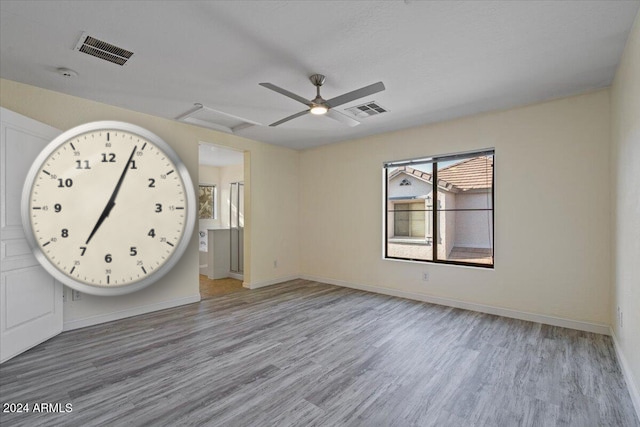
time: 7:04
